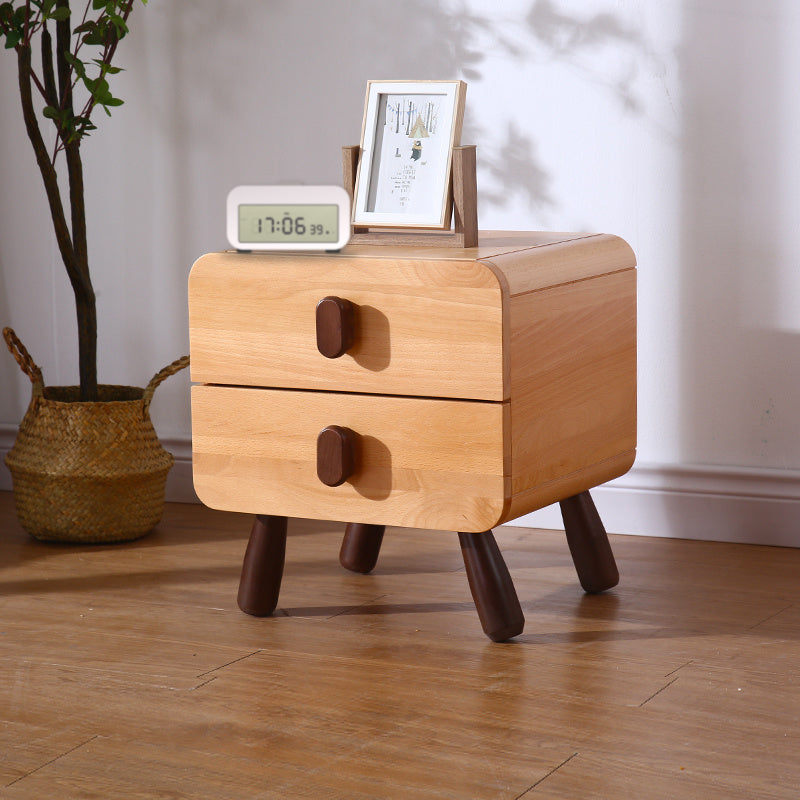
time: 17:06
